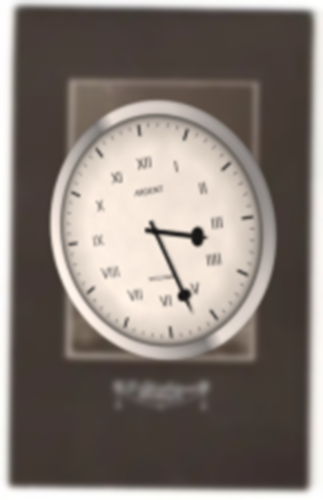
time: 3:27
